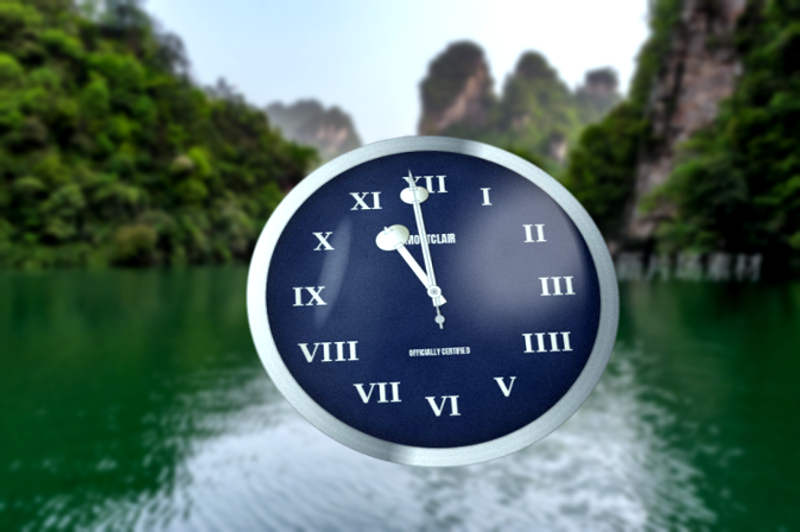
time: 10:58:59
